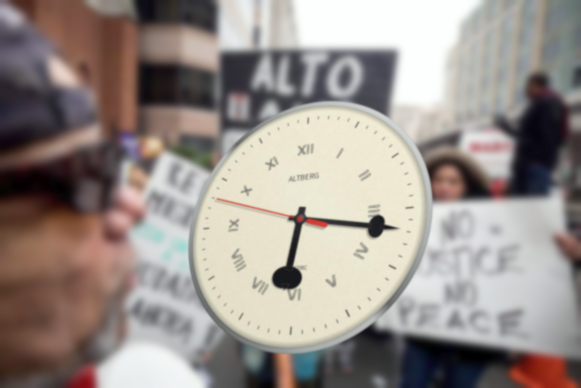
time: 6:16:48
